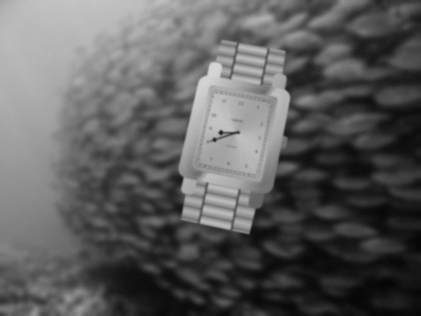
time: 8:40
